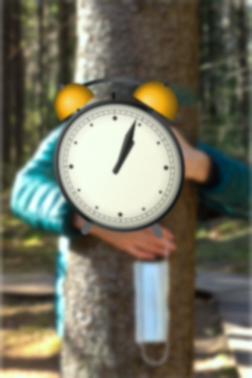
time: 1:04
